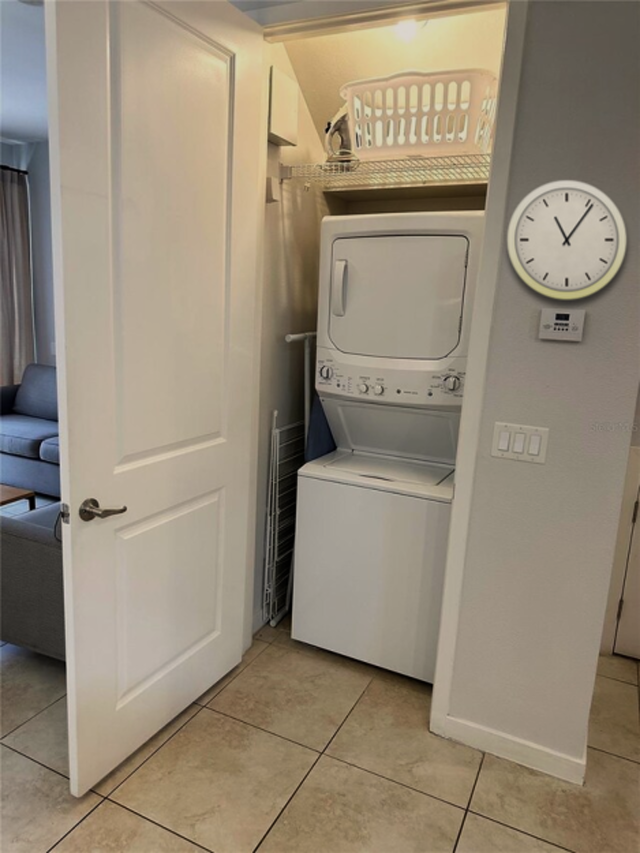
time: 11:06
